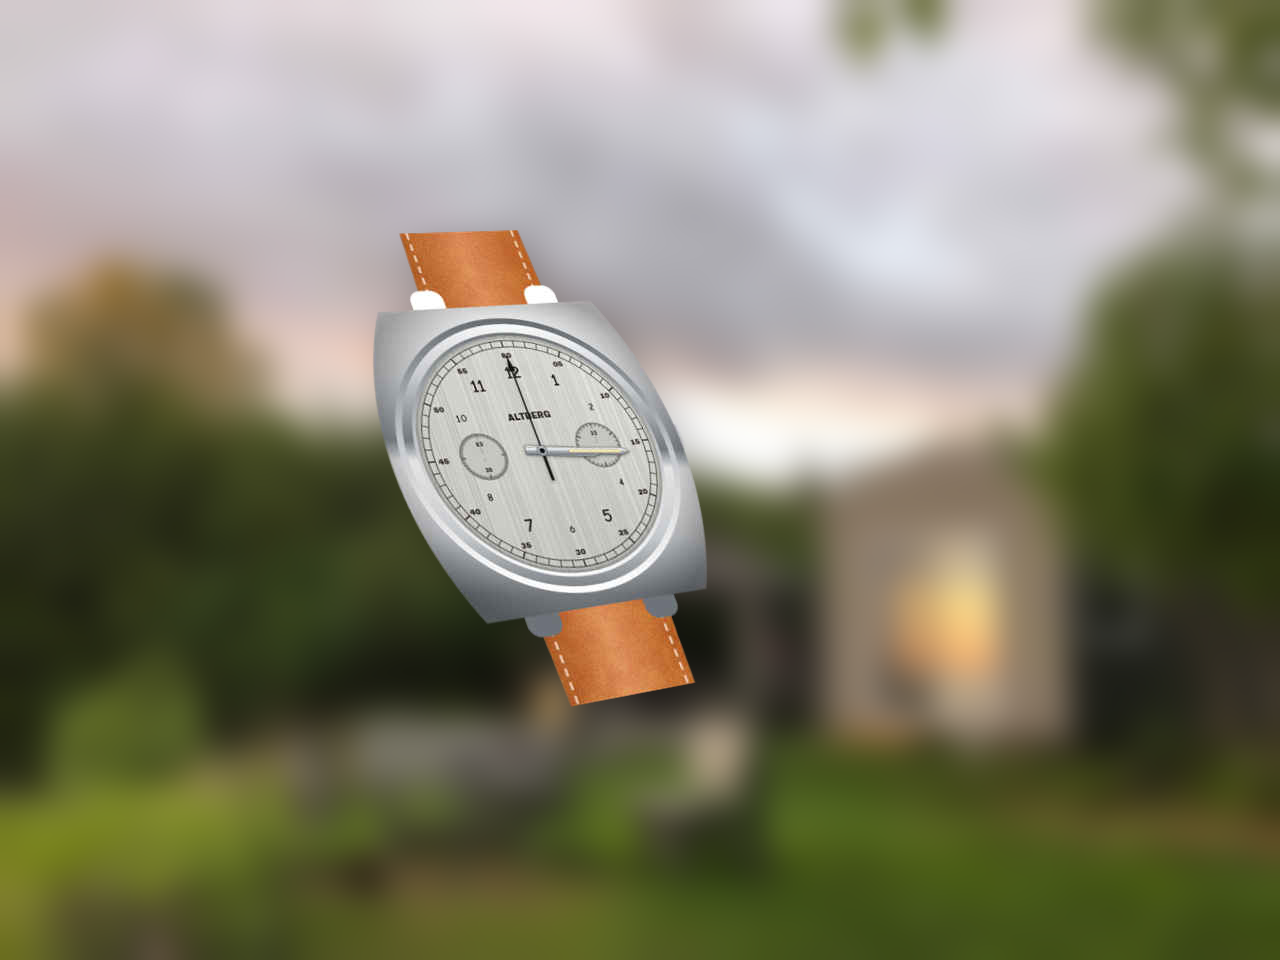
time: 3:16
